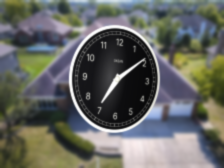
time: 7:09
